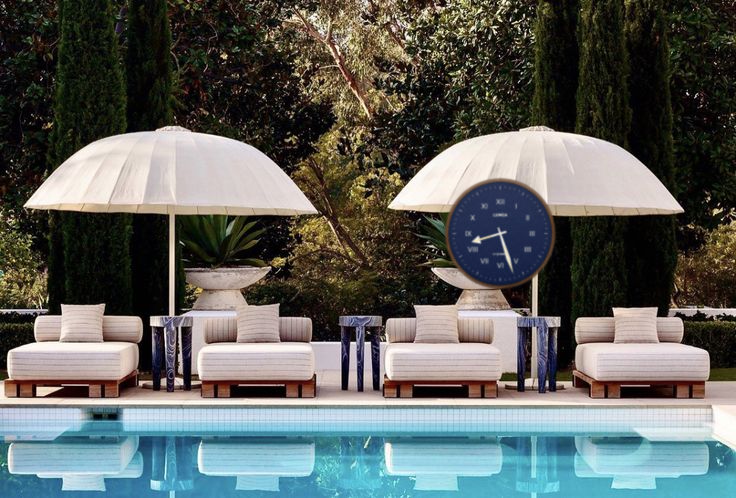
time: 8:27
